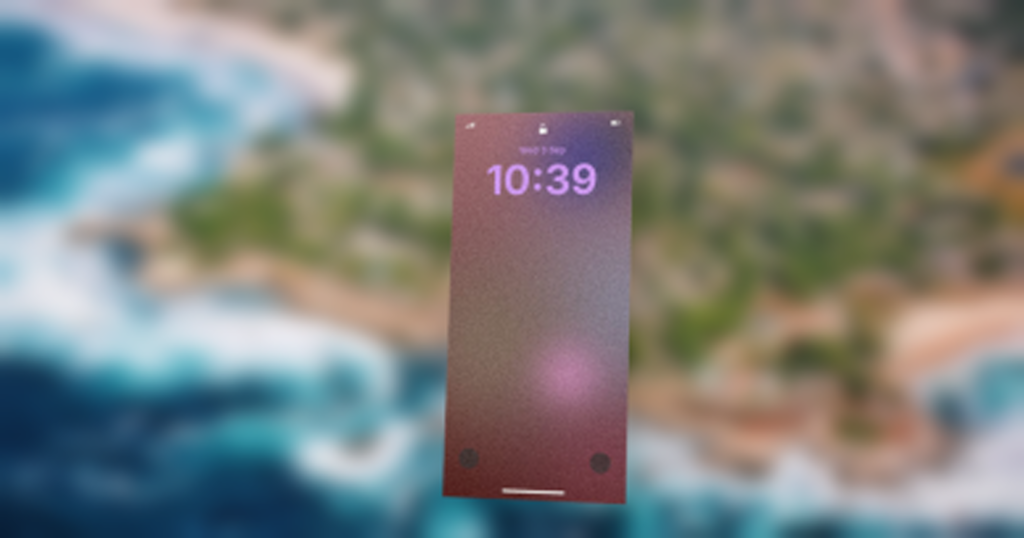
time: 10:39
